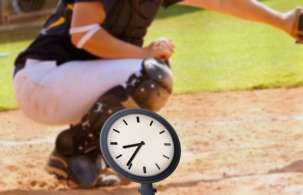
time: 8:36
